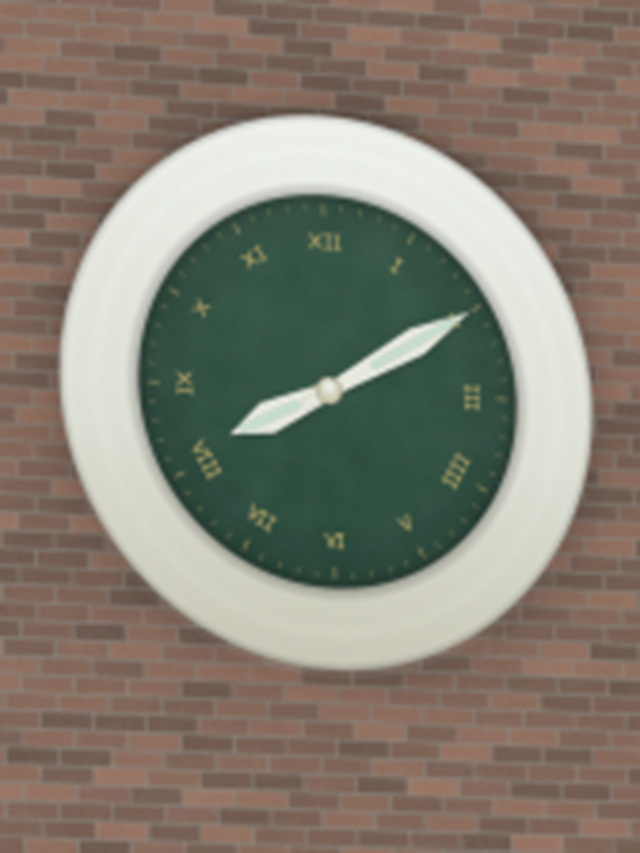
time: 8:10
